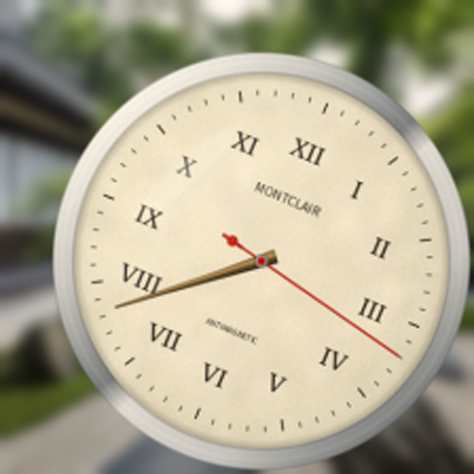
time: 7:38:17
